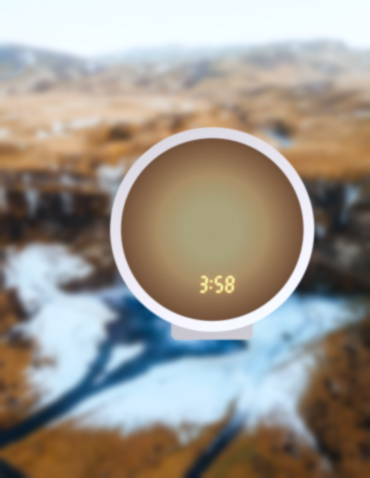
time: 3:58
